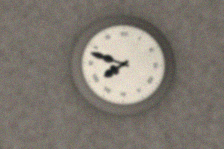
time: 7:48
